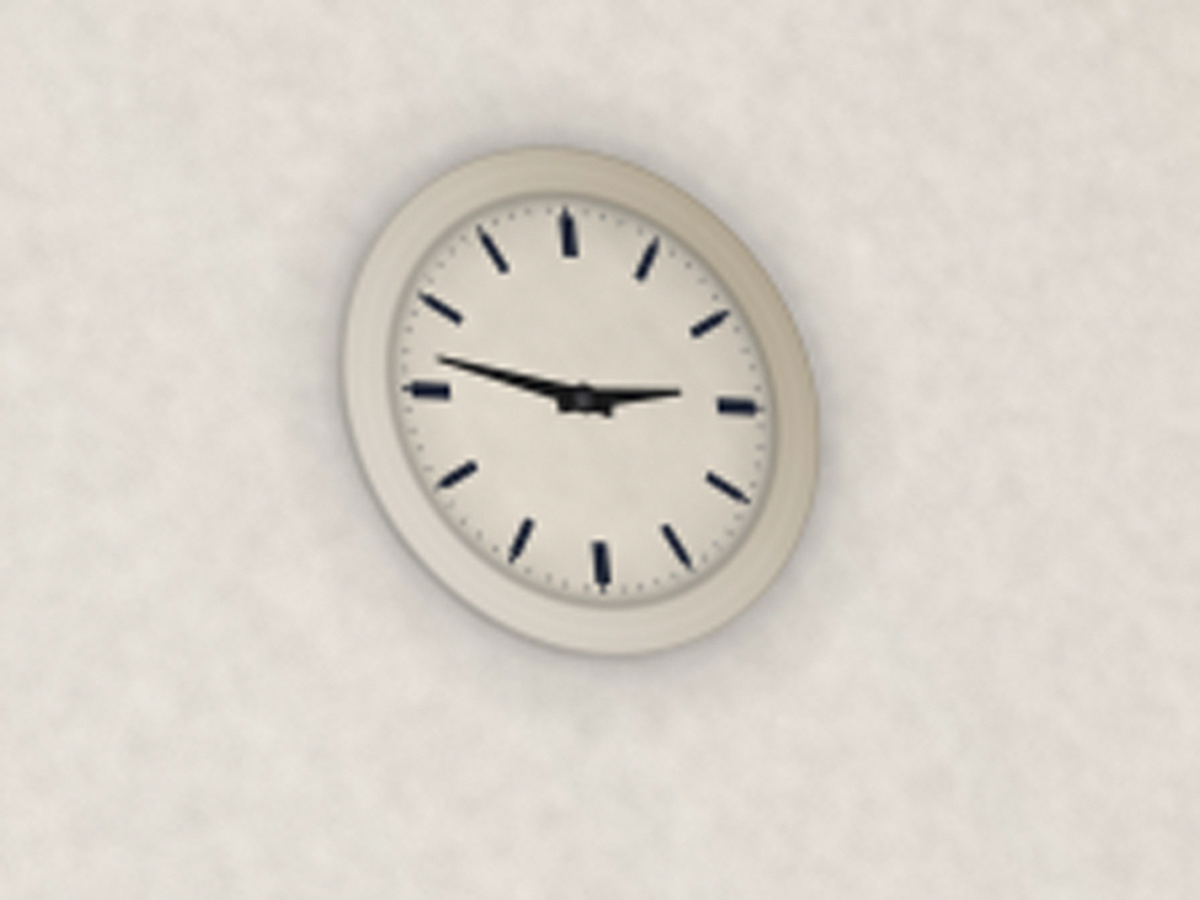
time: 2:47
